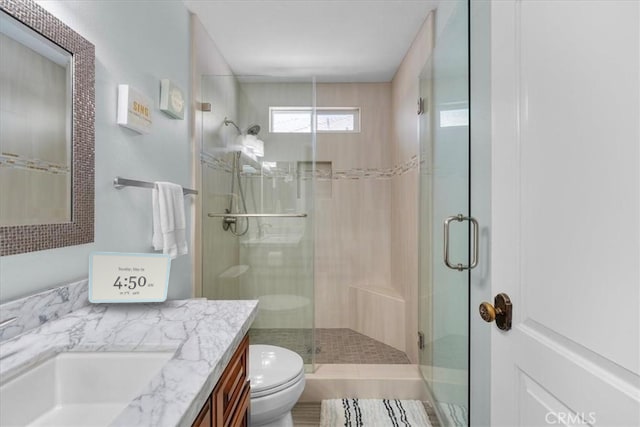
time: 4:50
